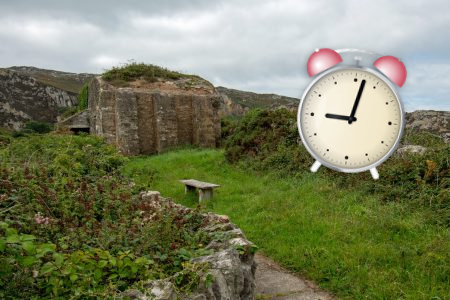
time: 9:02
